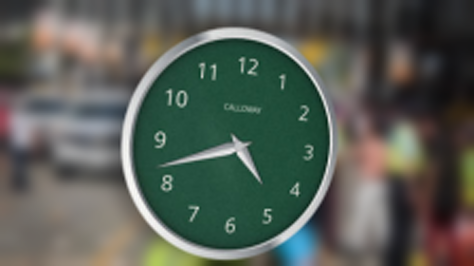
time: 4:42
